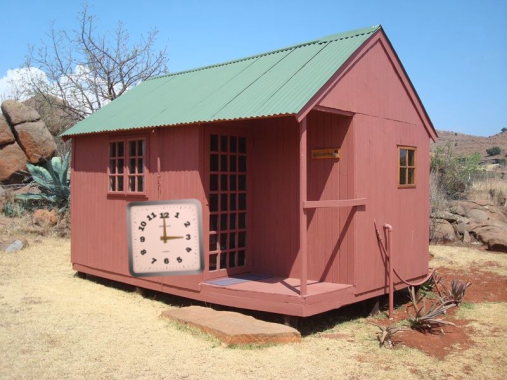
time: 3:00
